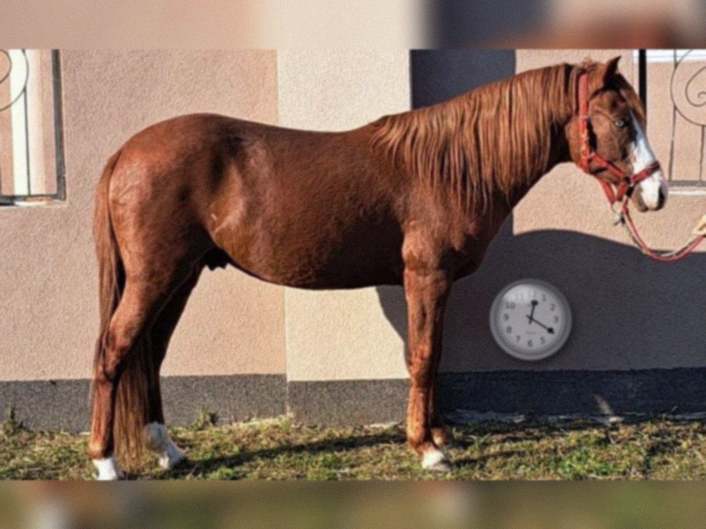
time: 12:20
